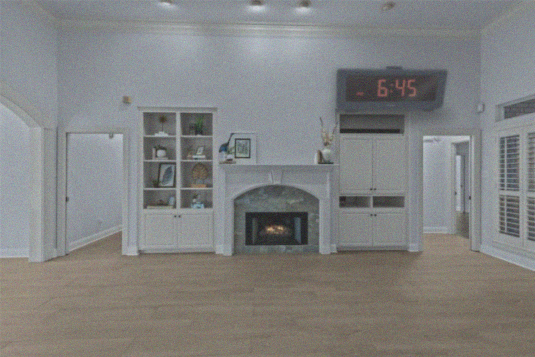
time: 6:45
